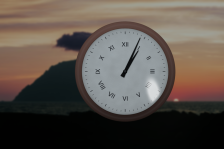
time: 1:04
